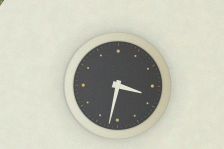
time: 3:32
